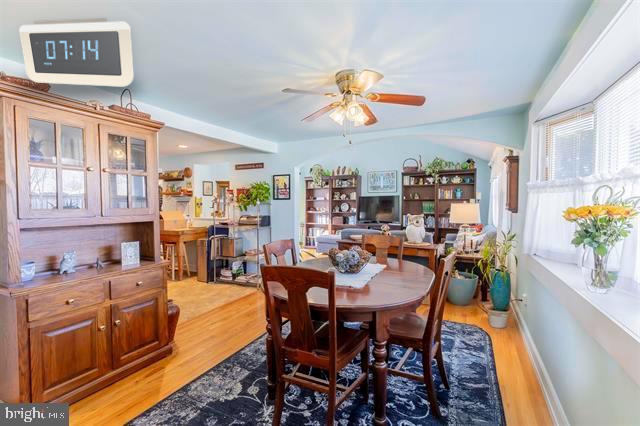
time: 7:14
